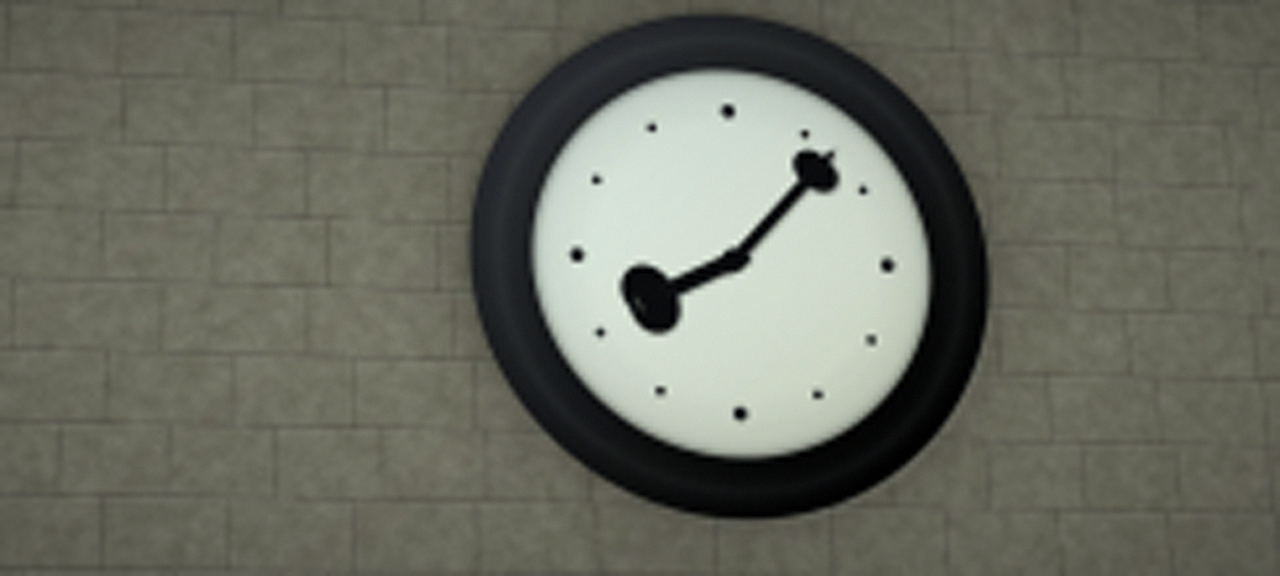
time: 8:07
